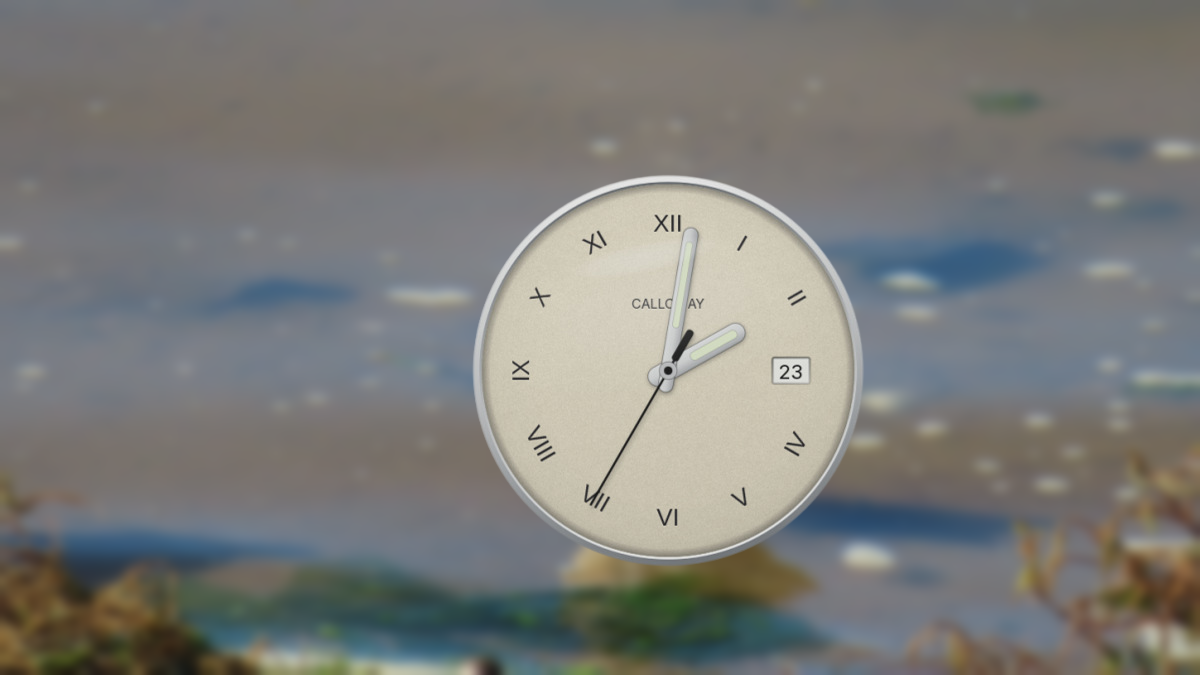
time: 2:01:35
